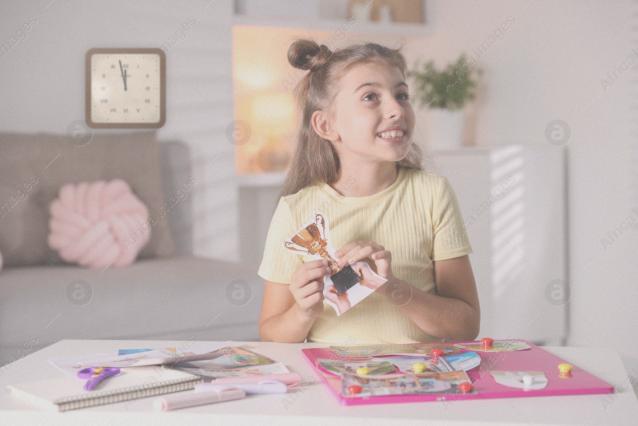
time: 11:58
